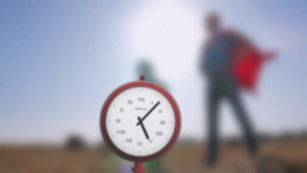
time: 5:07
